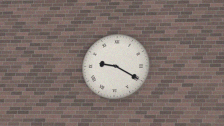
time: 9:20
